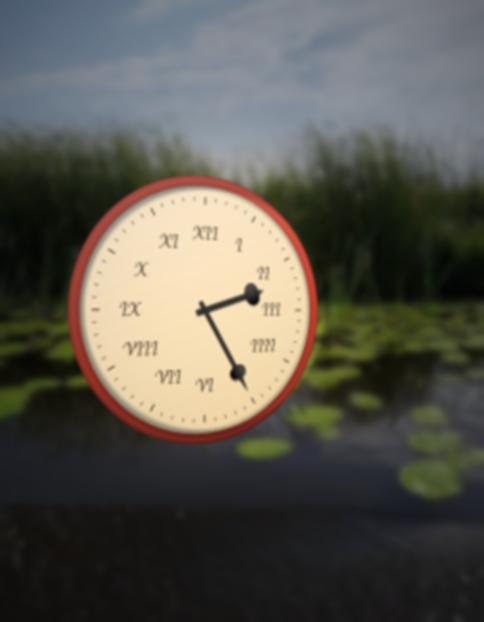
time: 2:25
